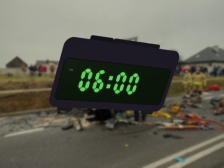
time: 6:00
